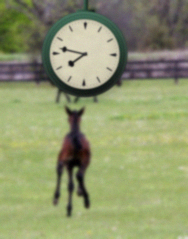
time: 7:47
